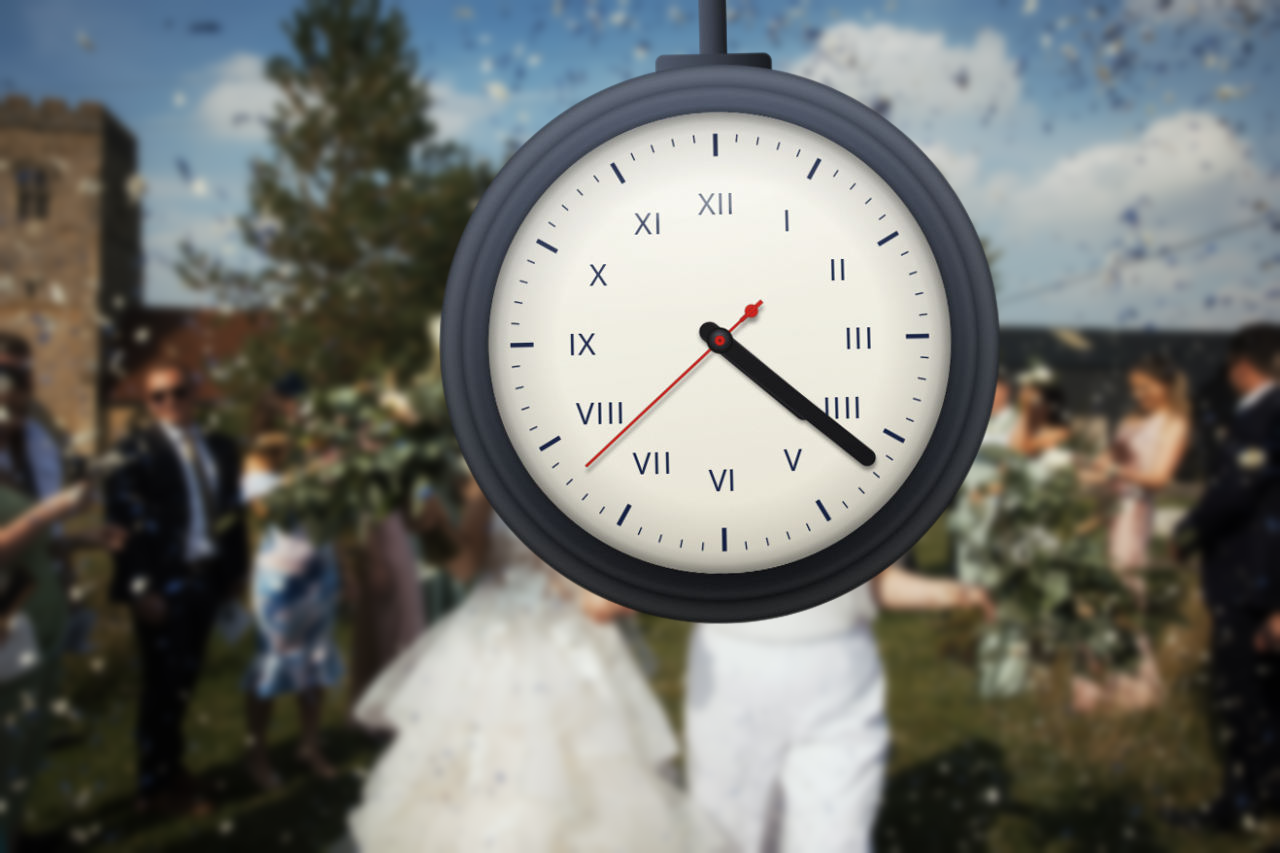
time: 4:21:38
